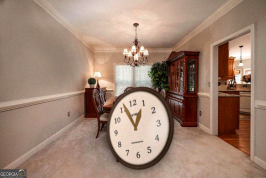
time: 12:56
